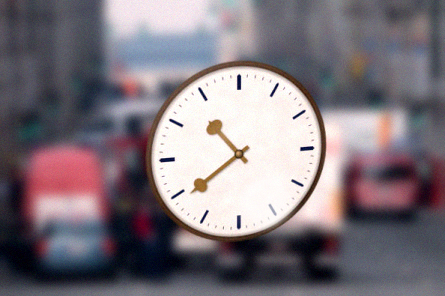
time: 10:39
